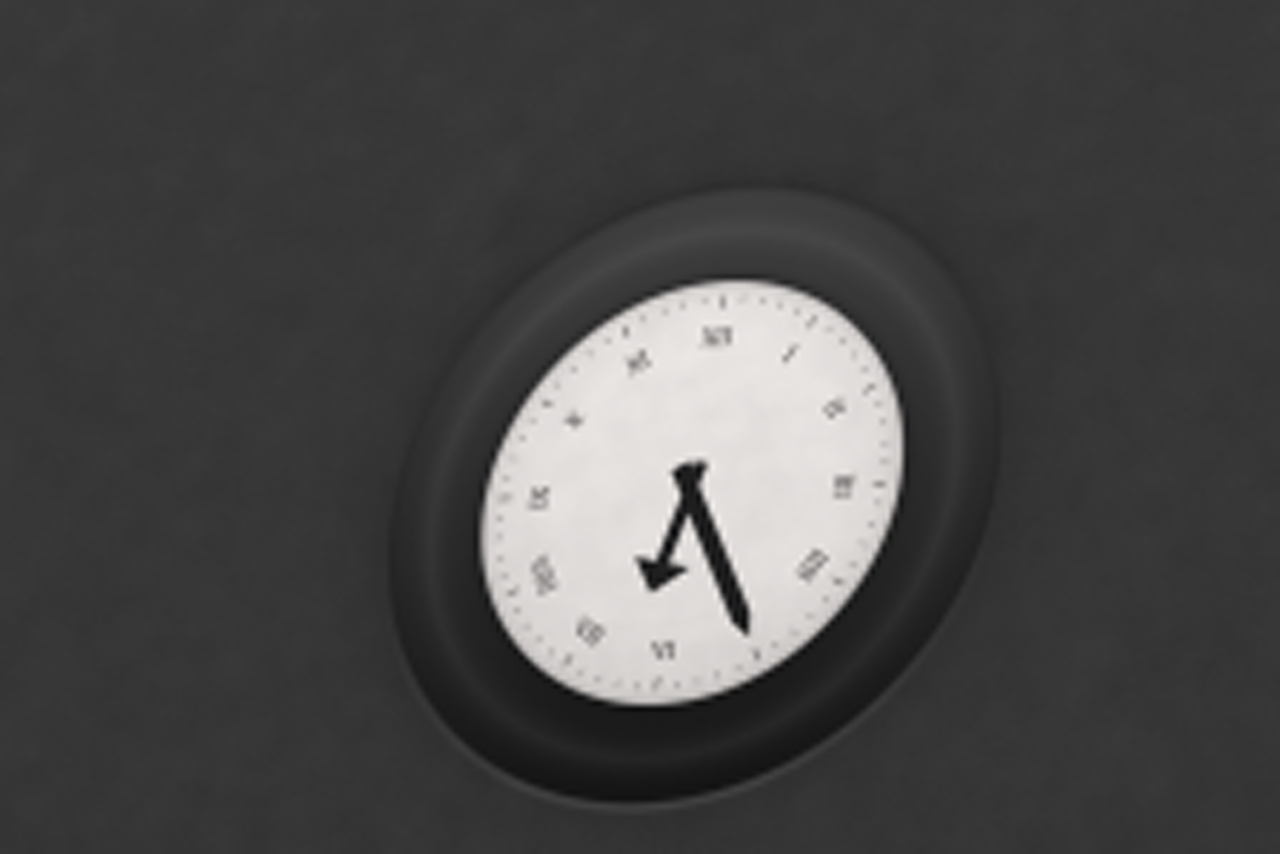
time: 6:25
